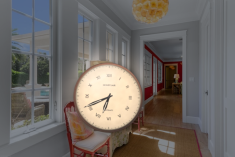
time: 6:41
